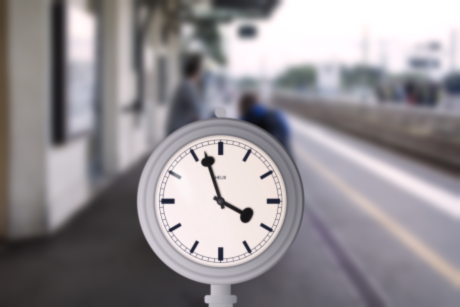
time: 3:57
